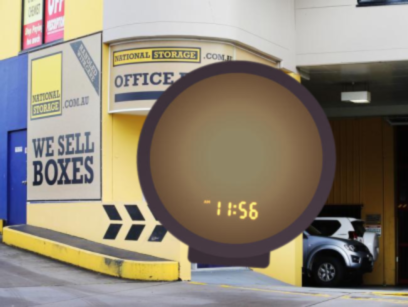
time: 11:56
